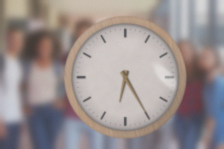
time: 6:25
